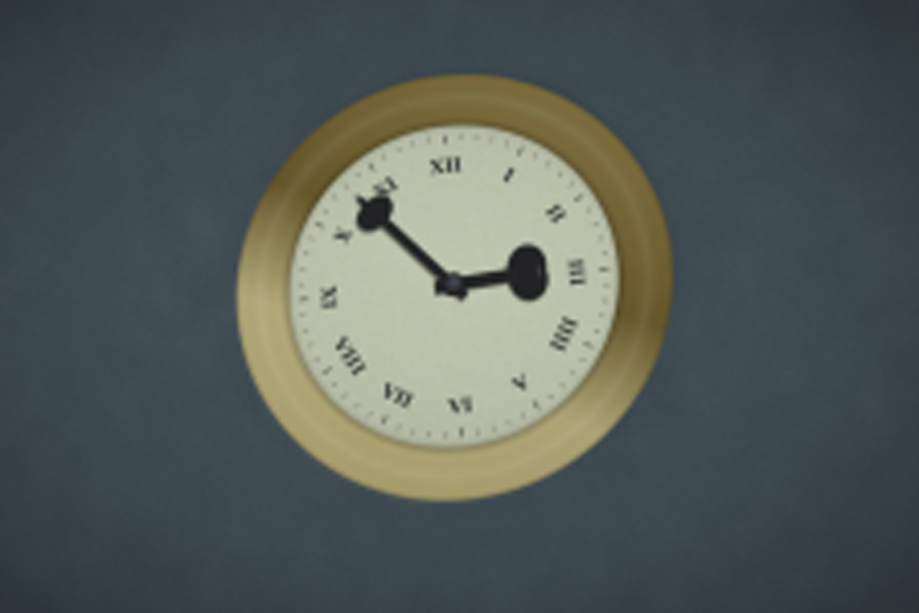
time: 2:53
